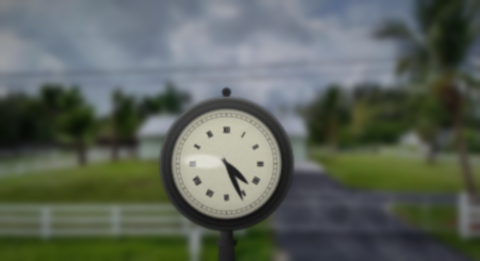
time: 4:26
